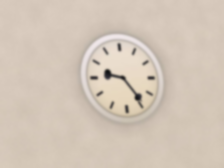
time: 9:24
